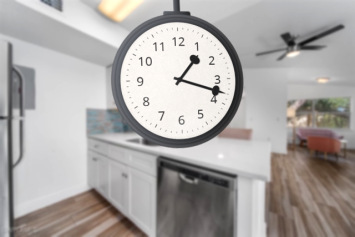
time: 1:18
